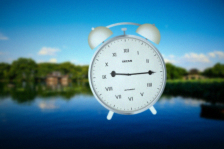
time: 9:15
